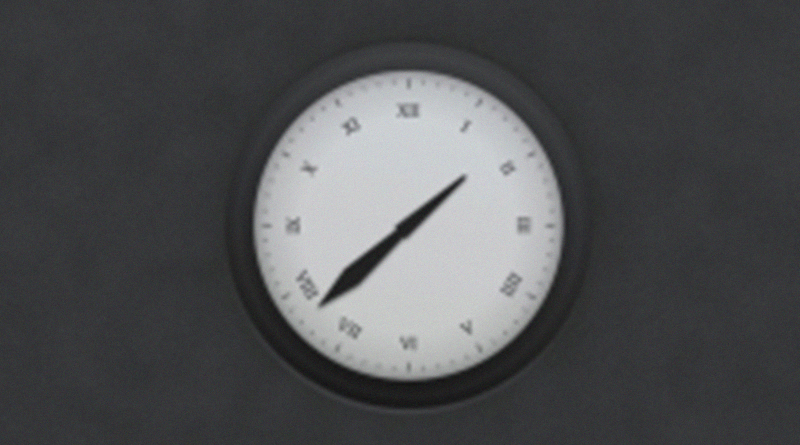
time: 1:38
